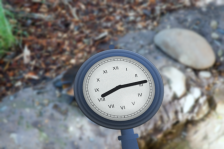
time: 8:14
